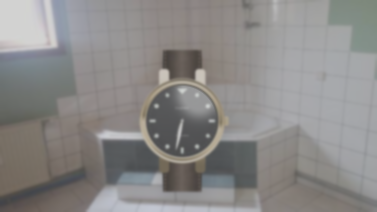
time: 6:32
